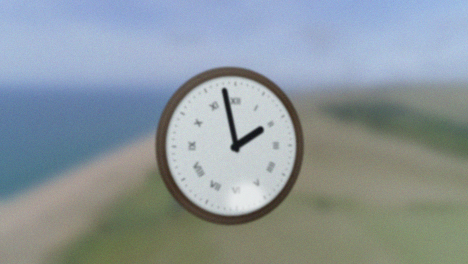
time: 1:58
